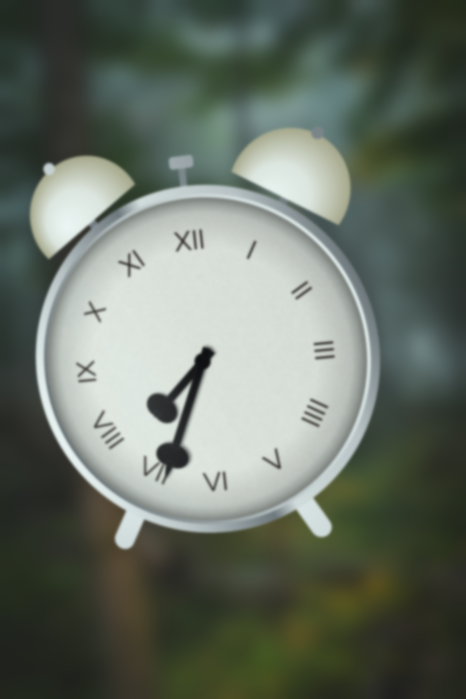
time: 7:34
